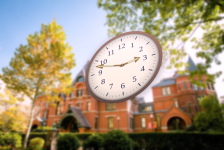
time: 2:48
